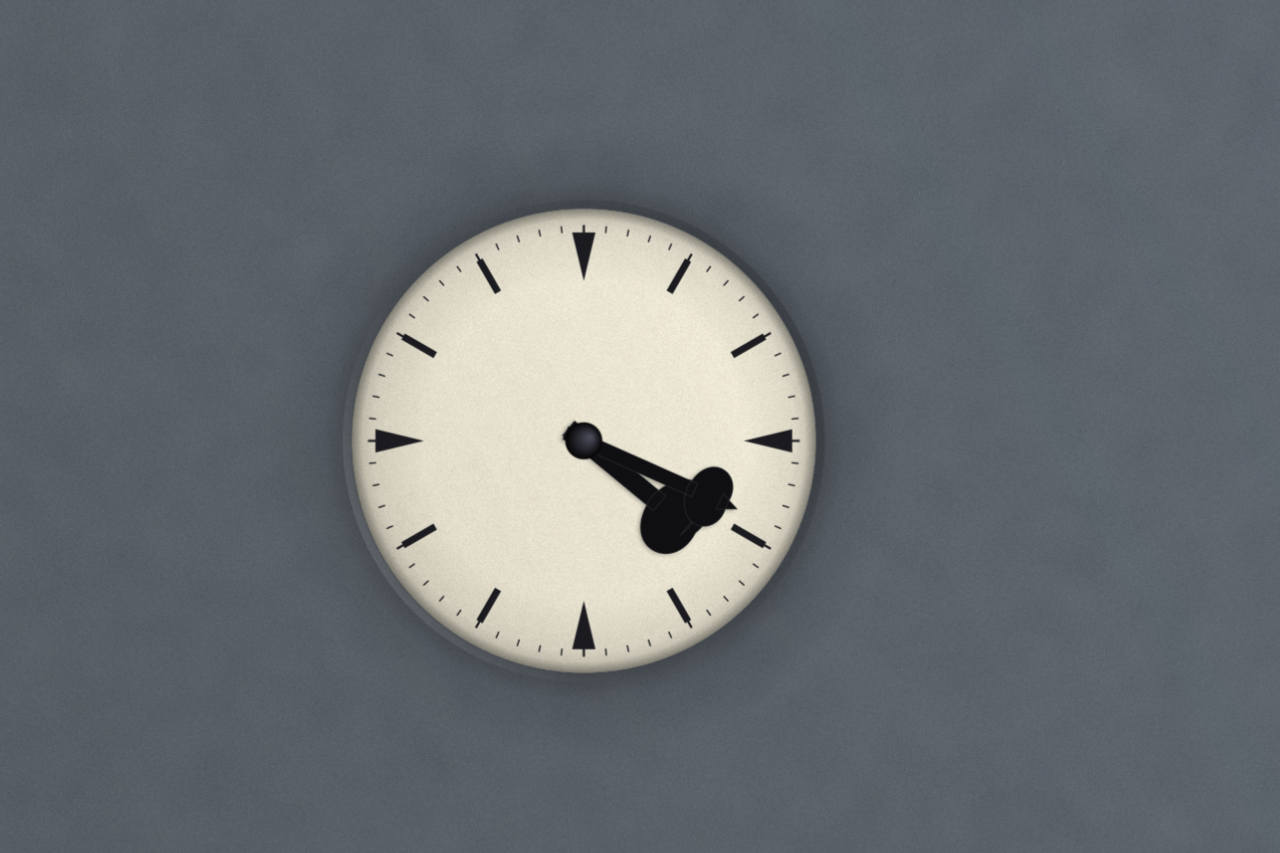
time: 4:19
